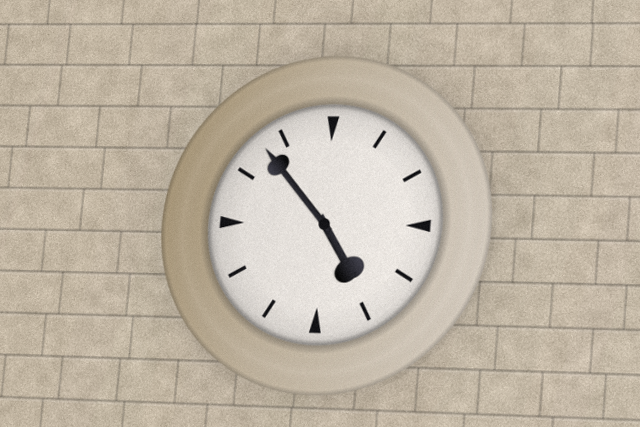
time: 4:53
